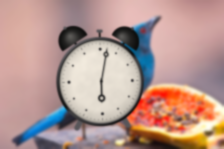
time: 6:02
